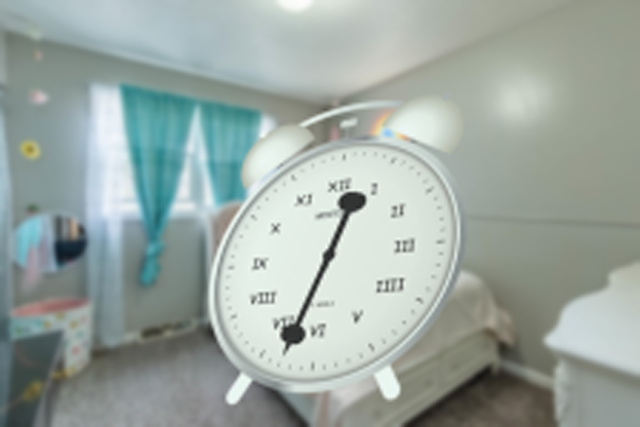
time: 12:33
